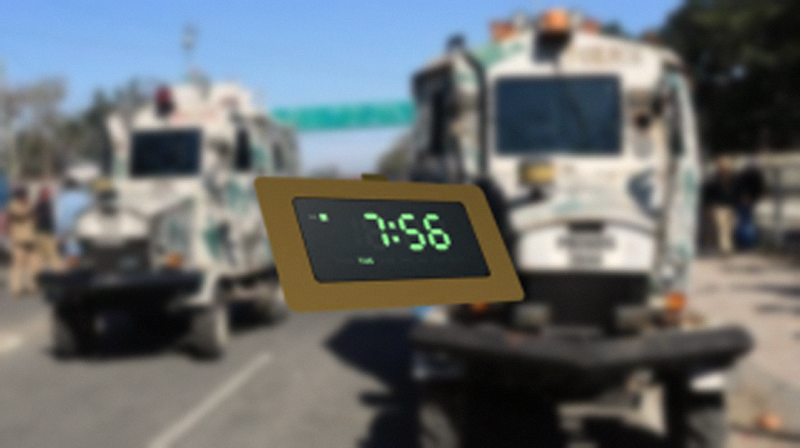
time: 7:56
